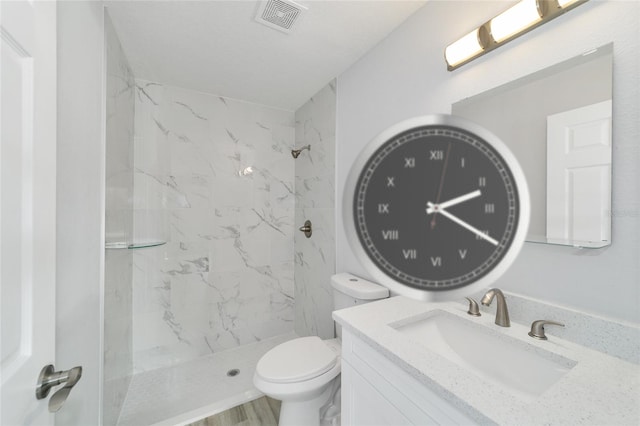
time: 2:20:02
